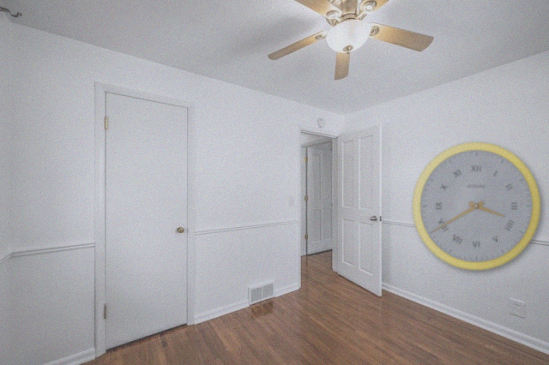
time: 3:40
